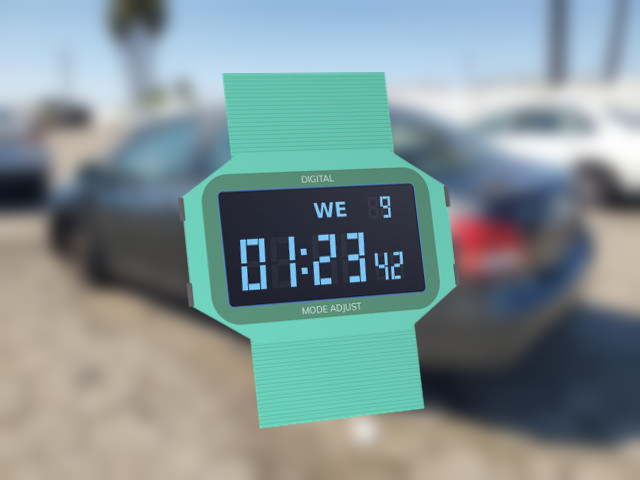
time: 1:23:42
